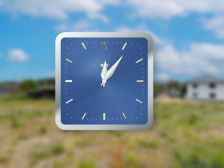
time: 12:06
